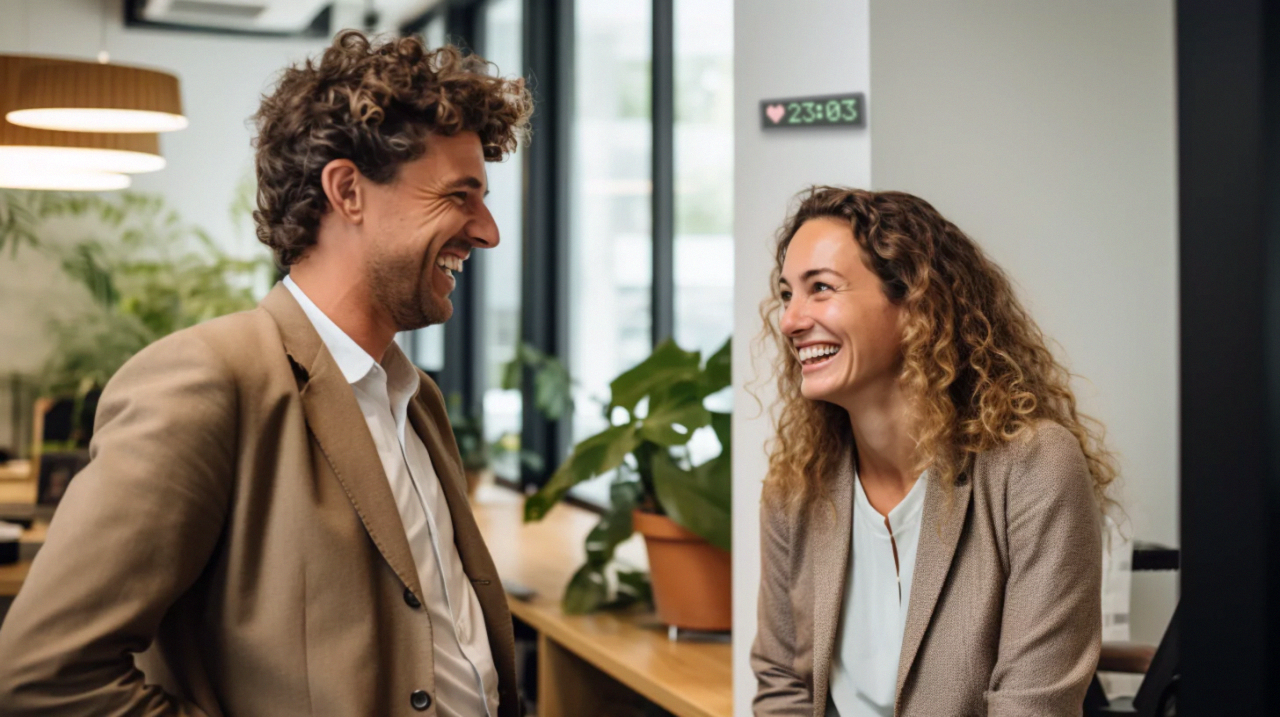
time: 23:03
